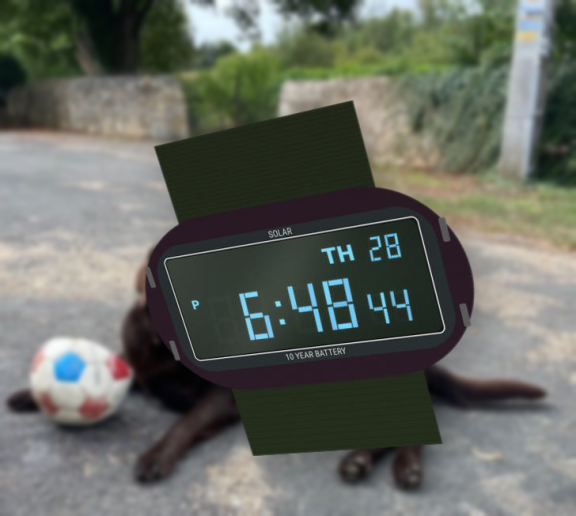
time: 6:48:44
